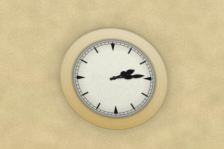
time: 2:14
